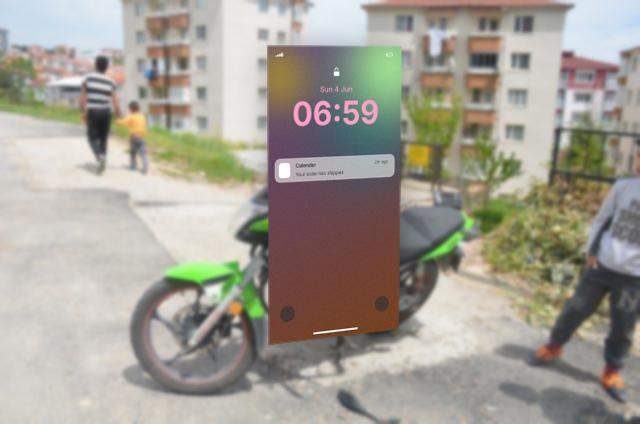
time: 6:59
